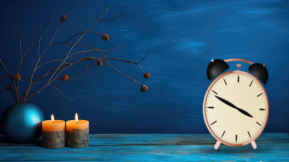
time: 3:49
